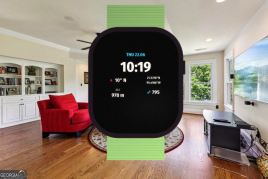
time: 10:19
